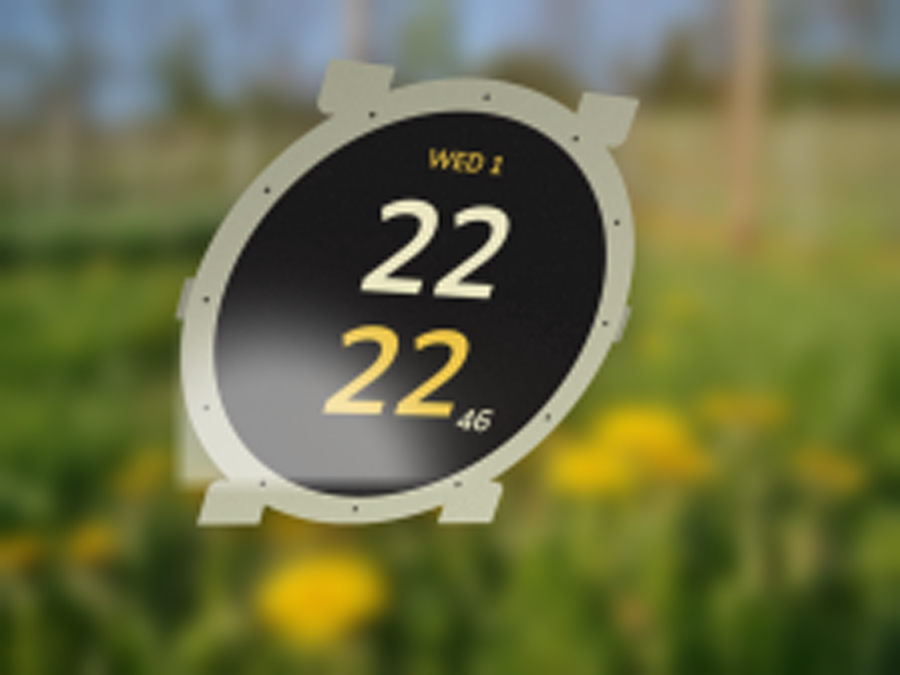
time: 22:22:46
